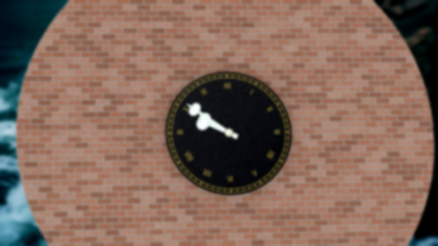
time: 9:51
